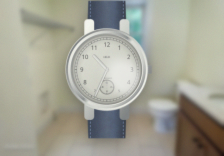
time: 10:34
